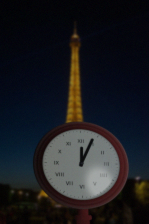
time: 12:04
